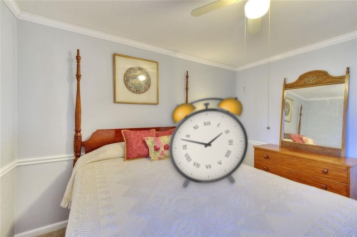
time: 1:48
